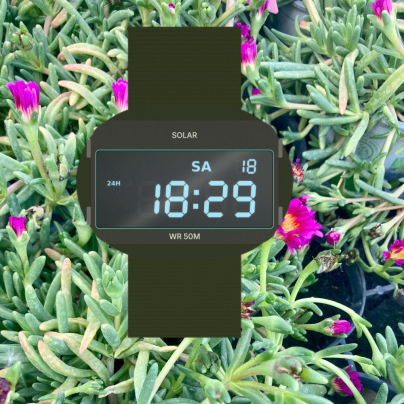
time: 18:29
